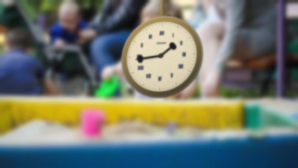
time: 1:44
